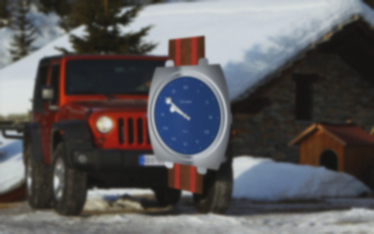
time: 9:51
